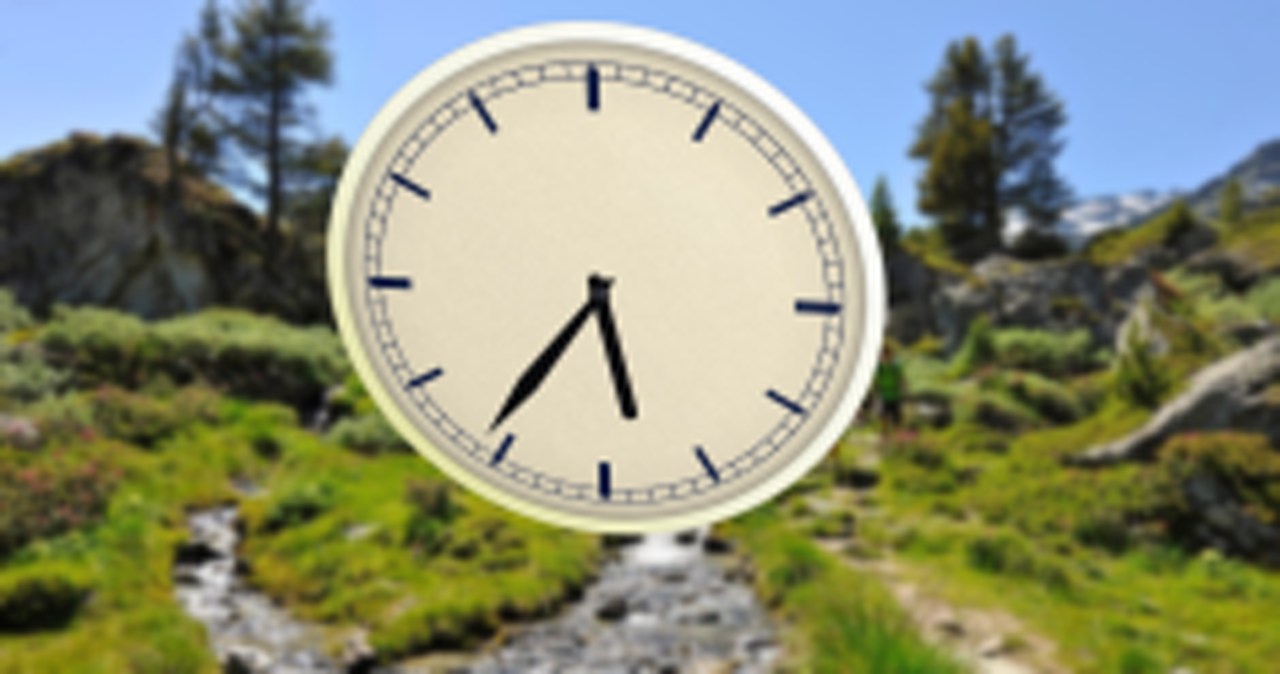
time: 5:36
